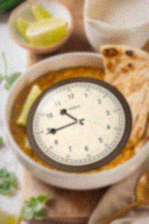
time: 10:44
